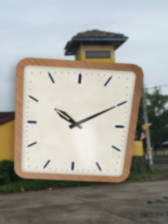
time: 10:10
